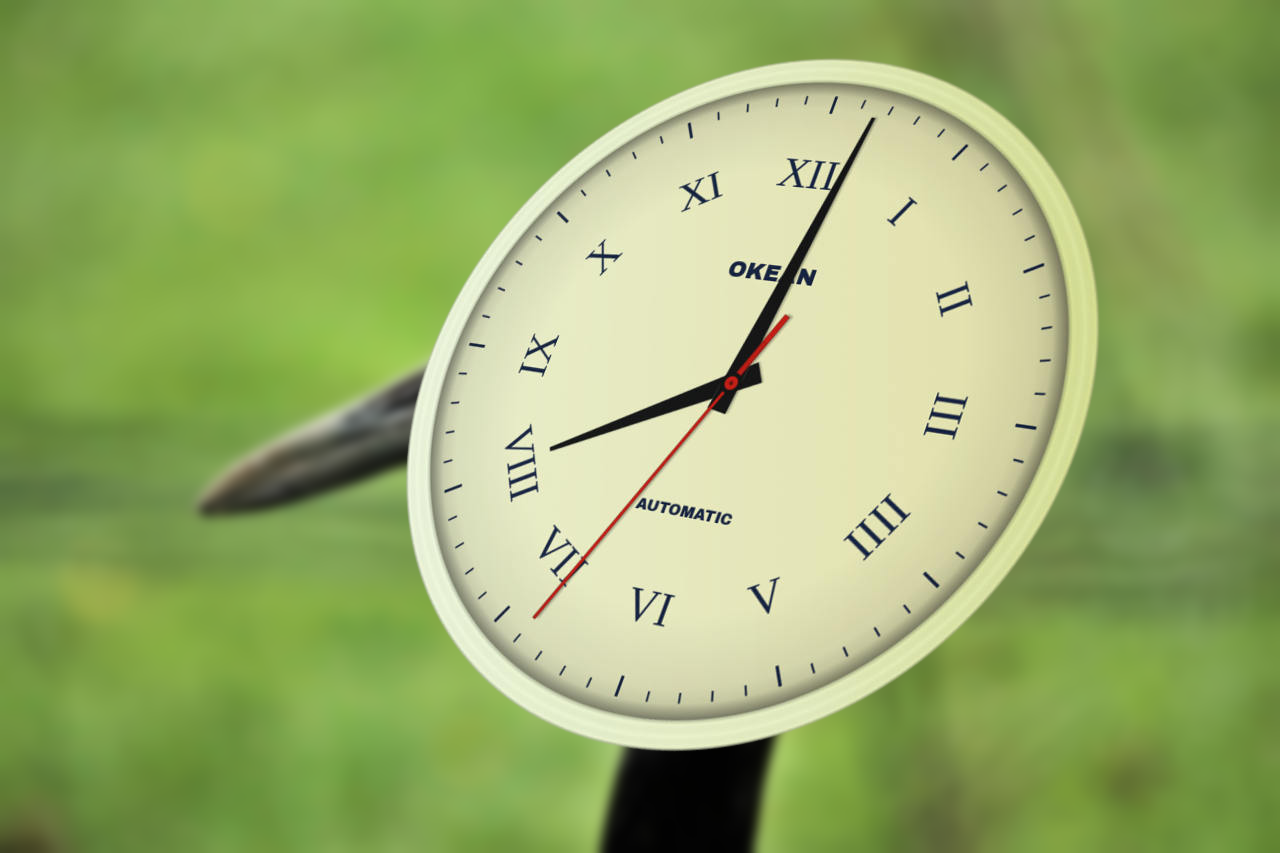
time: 8:01:34
